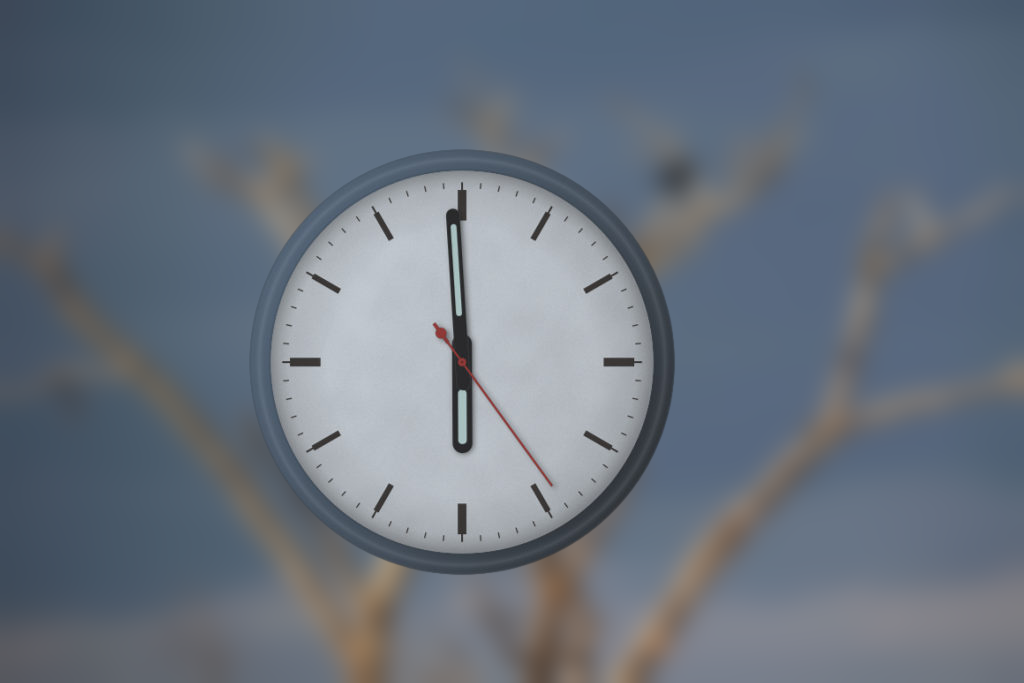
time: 5:59:24
